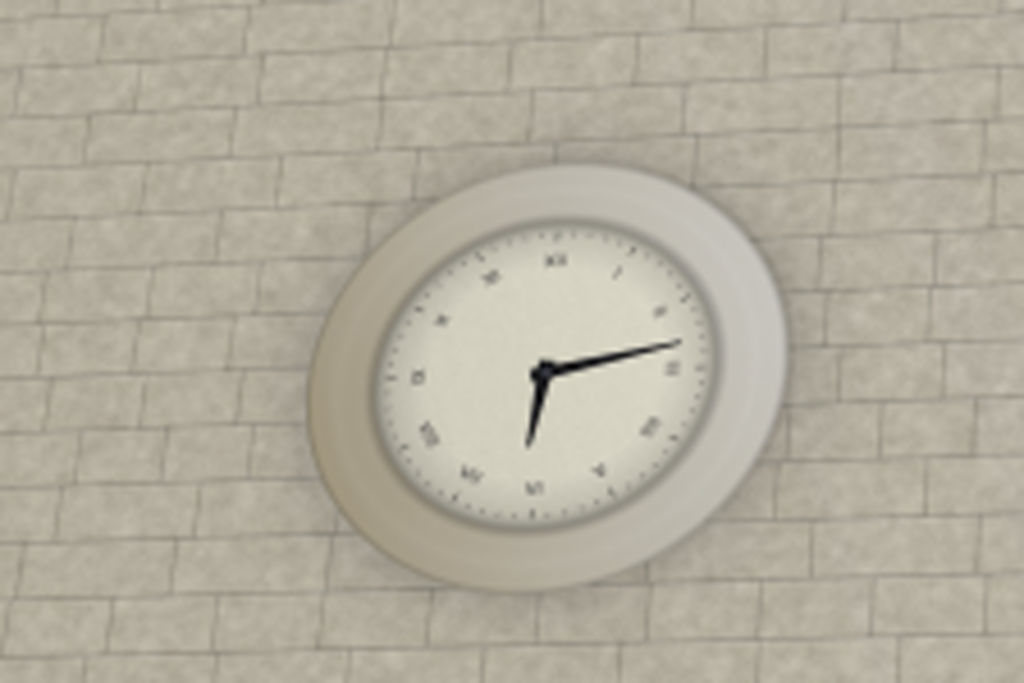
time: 6:13
